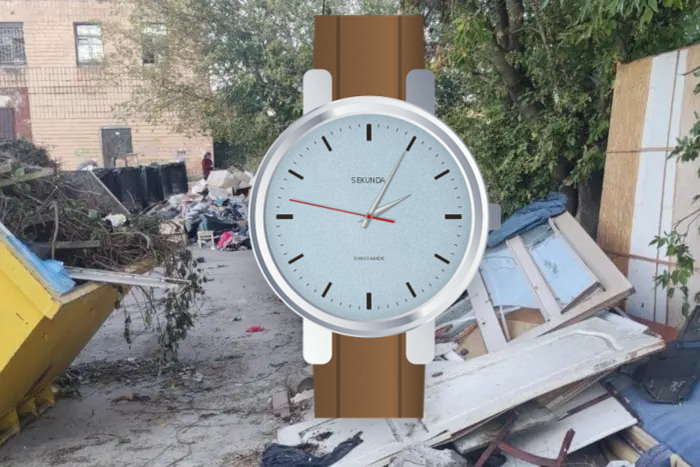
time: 2:04:47
